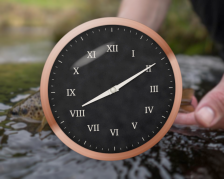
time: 8:10
